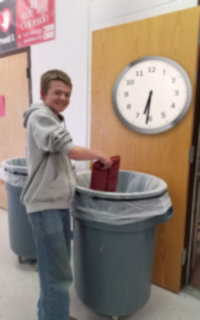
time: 6:31
